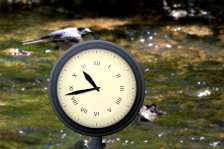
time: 10:43
